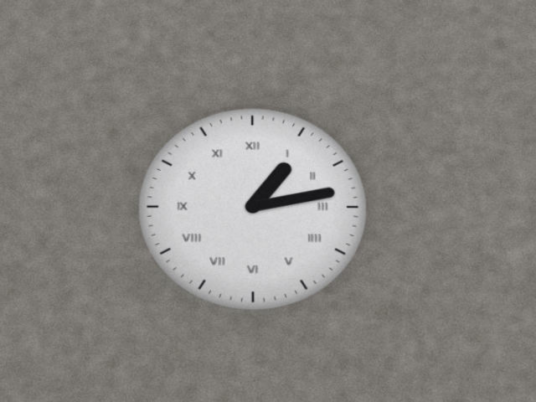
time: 1:13
